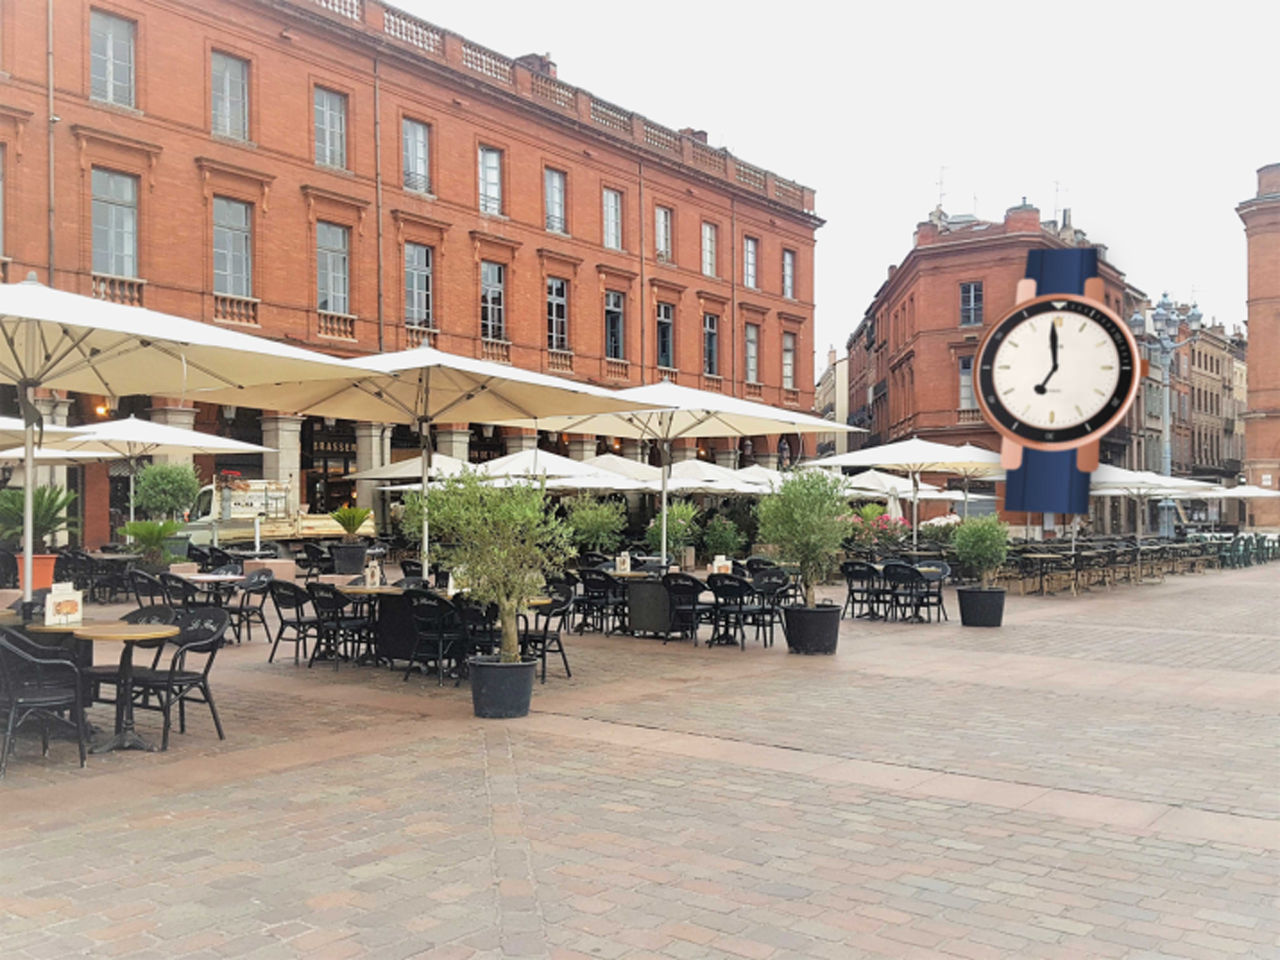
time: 6:59
